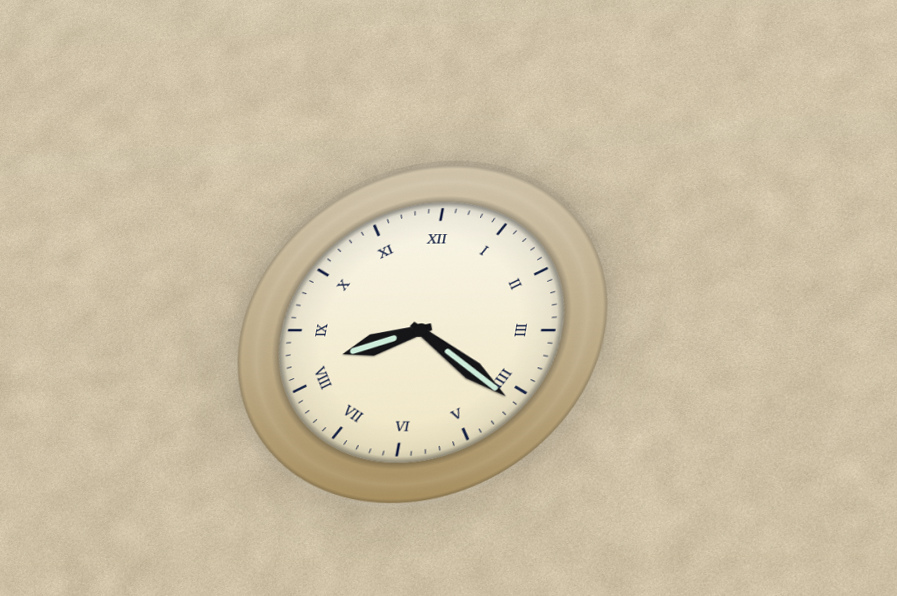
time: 8:21
